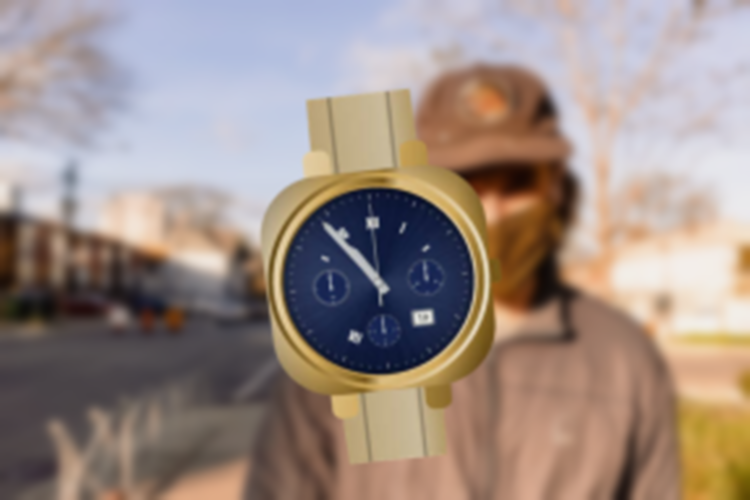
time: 10:54
